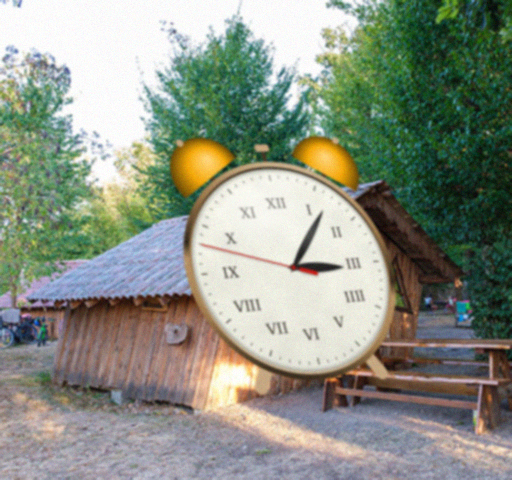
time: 3:06:48
